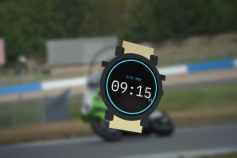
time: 9:15
